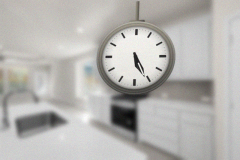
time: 5:26
